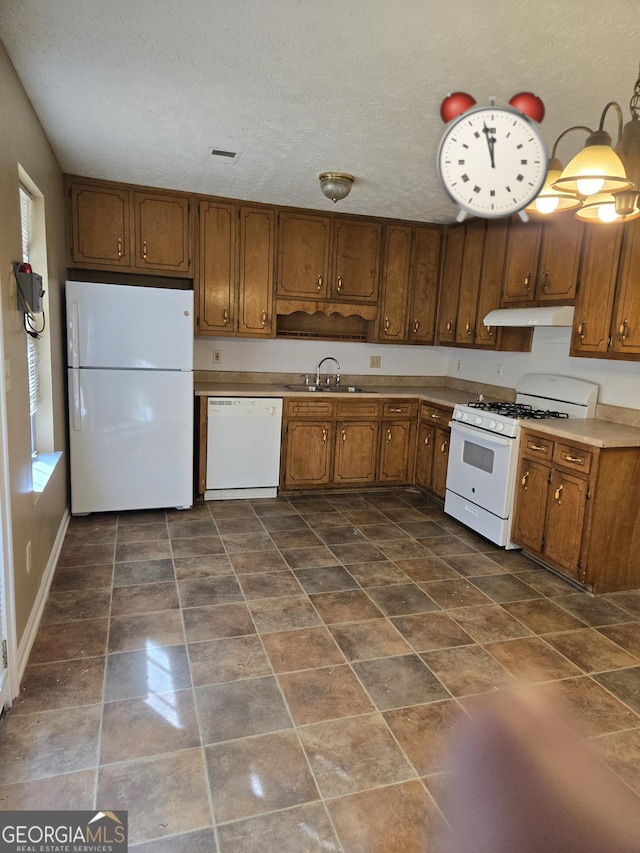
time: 11:58
